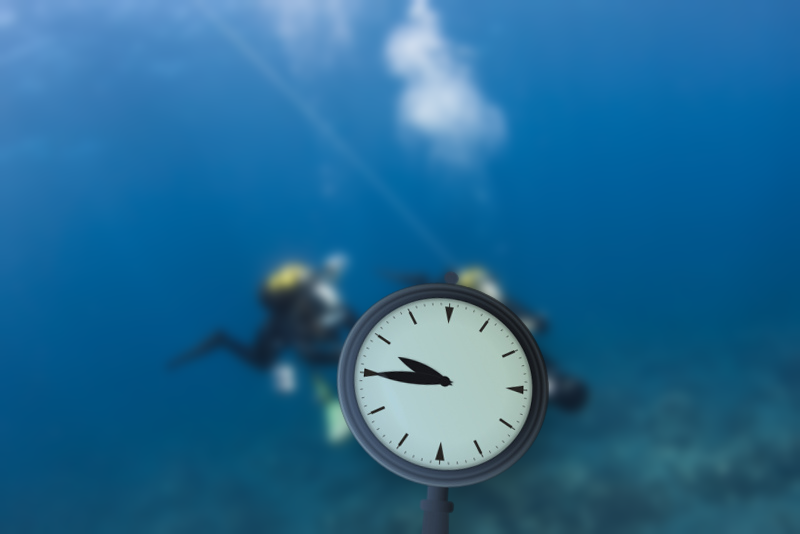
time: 9:45
